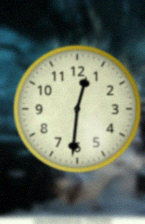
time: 12:31
